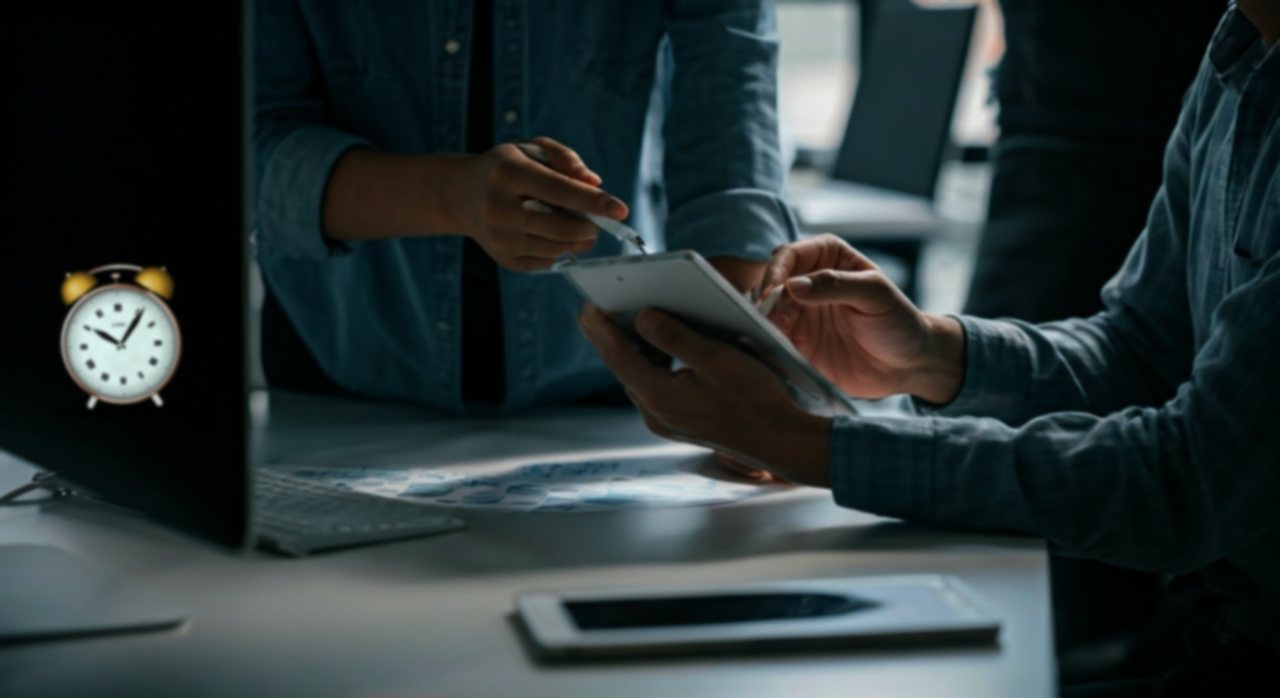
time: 10:06
